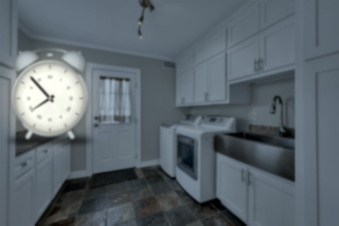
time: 7:53
